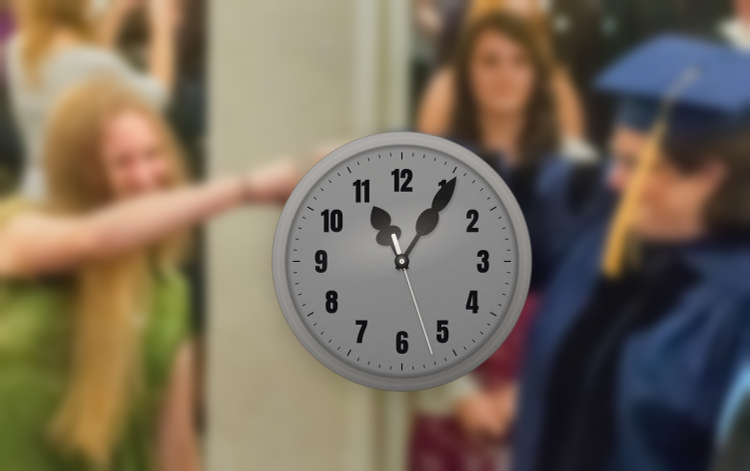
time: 11:05:27
